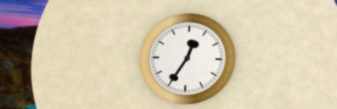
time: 12:35
